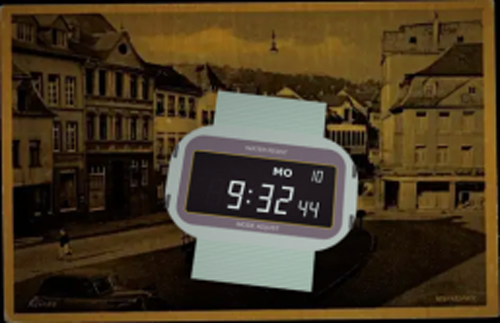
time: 9:32:44
